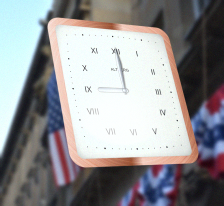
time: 9:00
